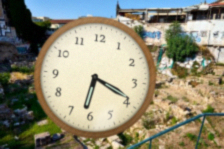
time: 6:19
